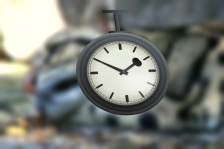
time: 1:50
